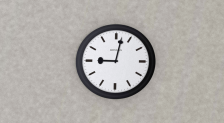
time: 9:02
